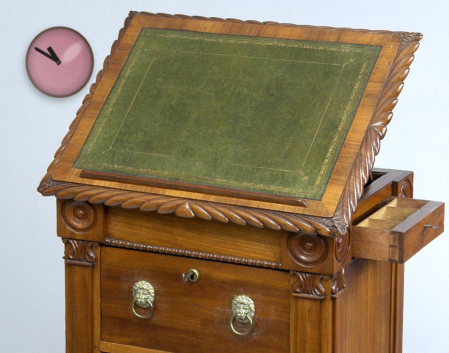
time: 10:50
